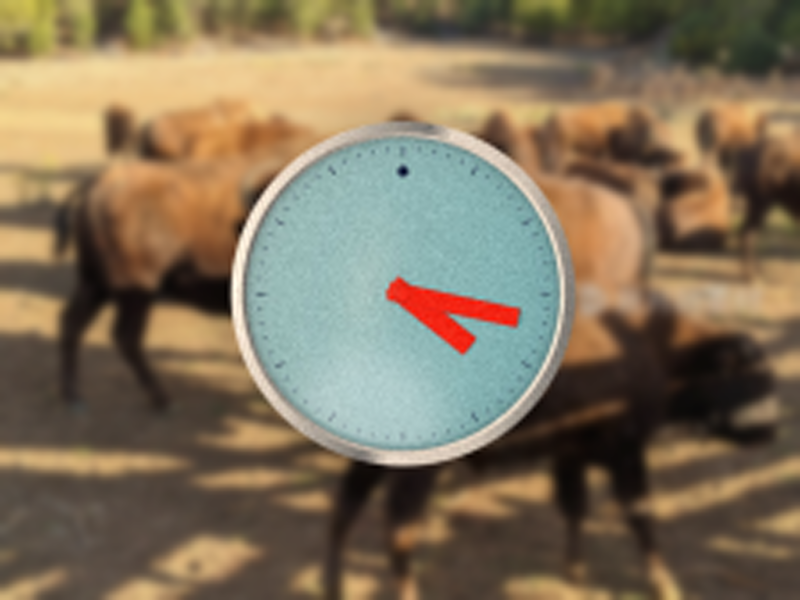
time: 4:17
